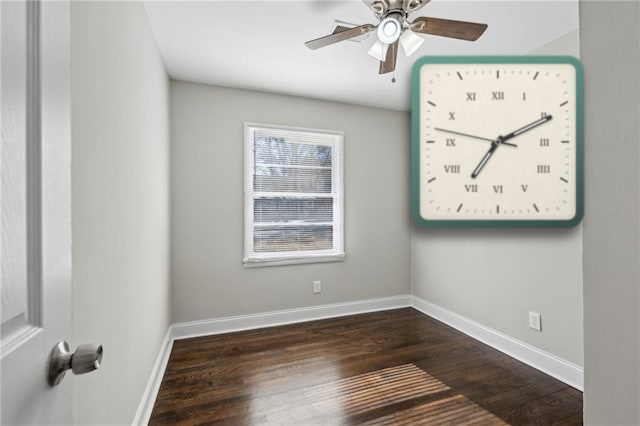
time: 7:10:47
